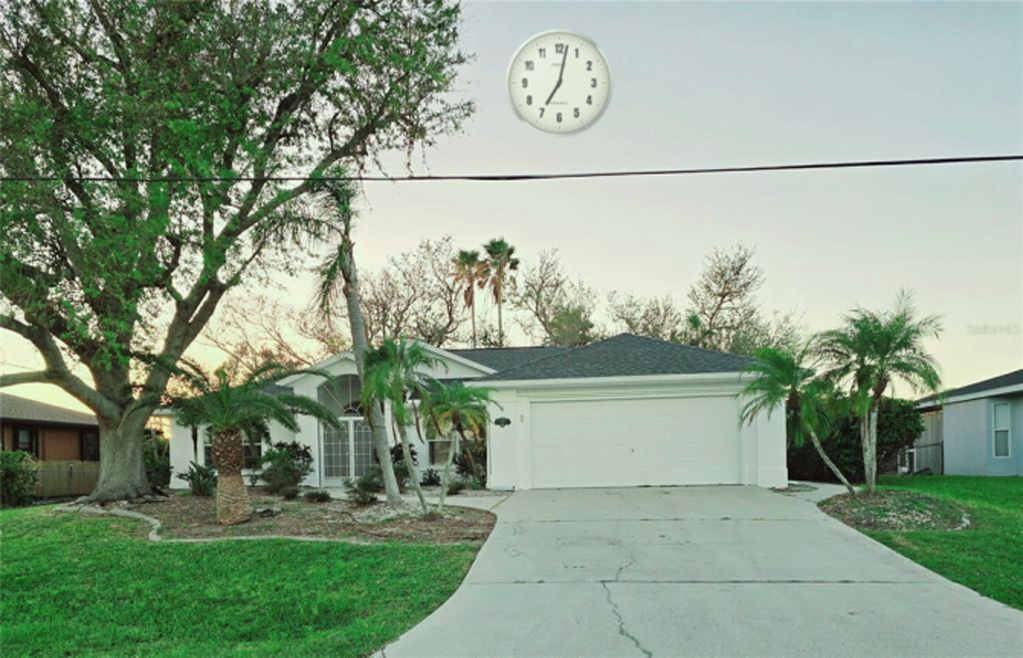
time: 7:02
